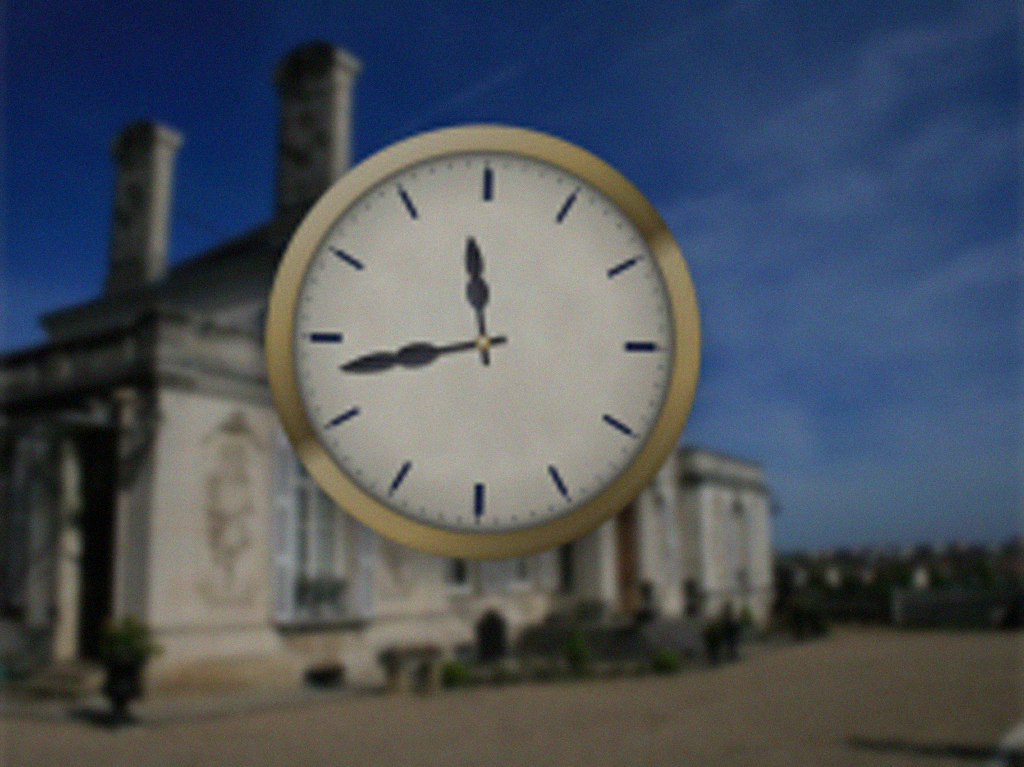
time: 11:43
